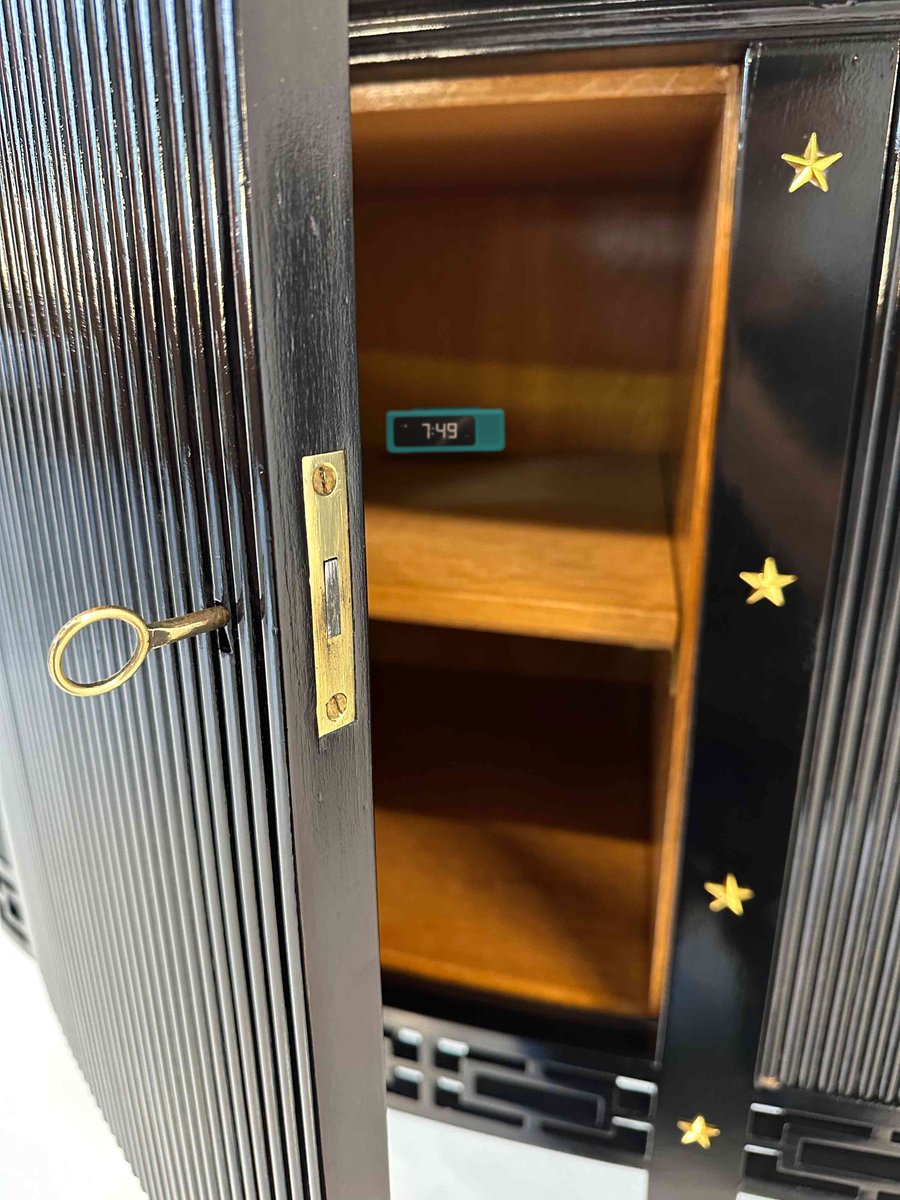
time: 7:49
